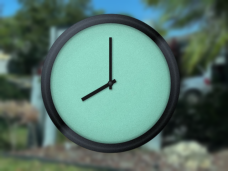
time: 8:00
